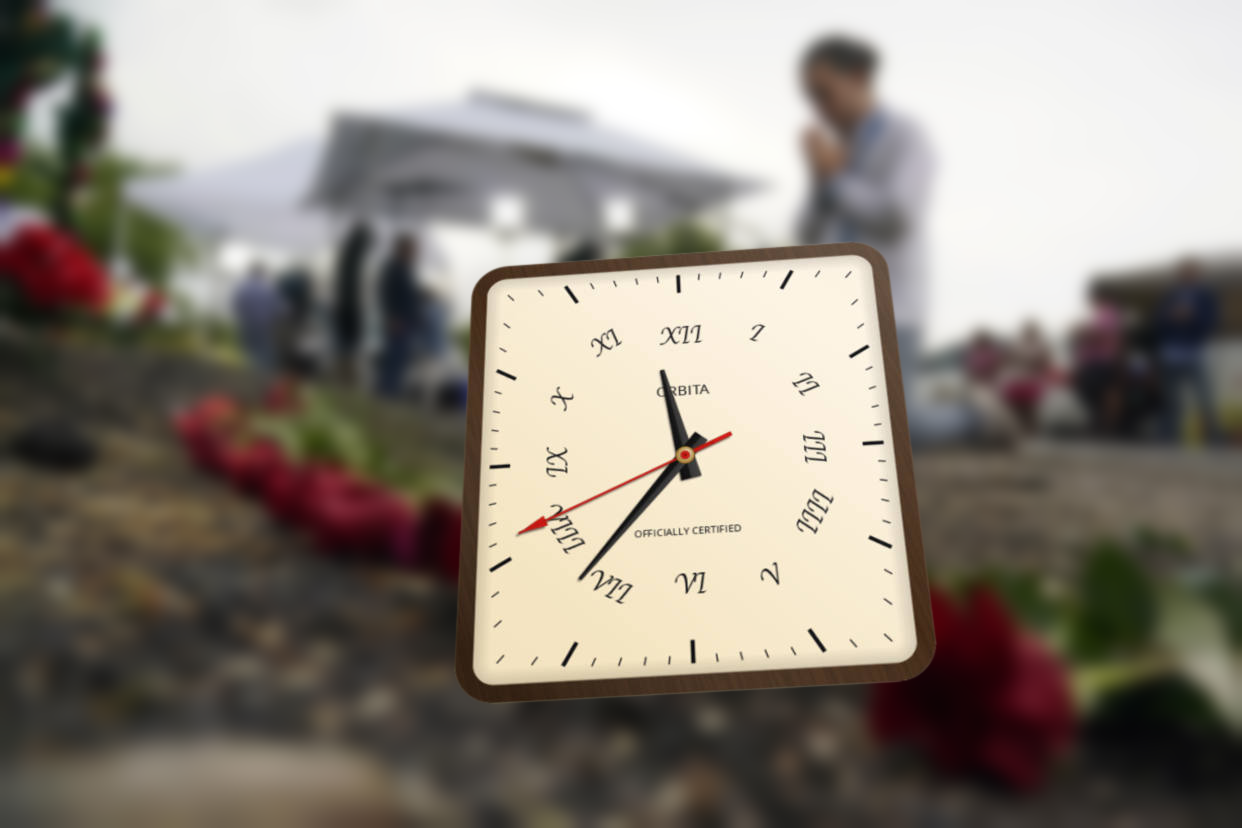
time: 11:36:41
